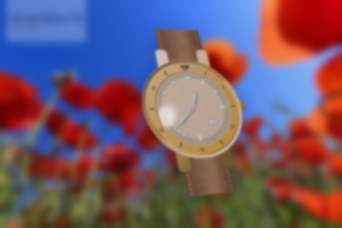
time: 12:38
